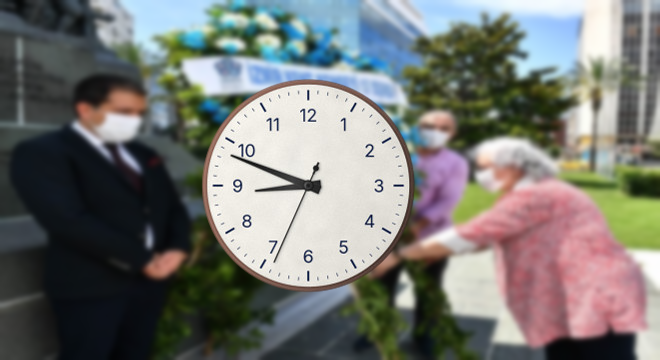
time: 8:48:34
